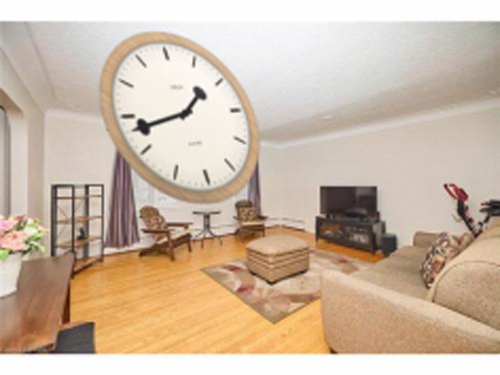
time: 1:43
